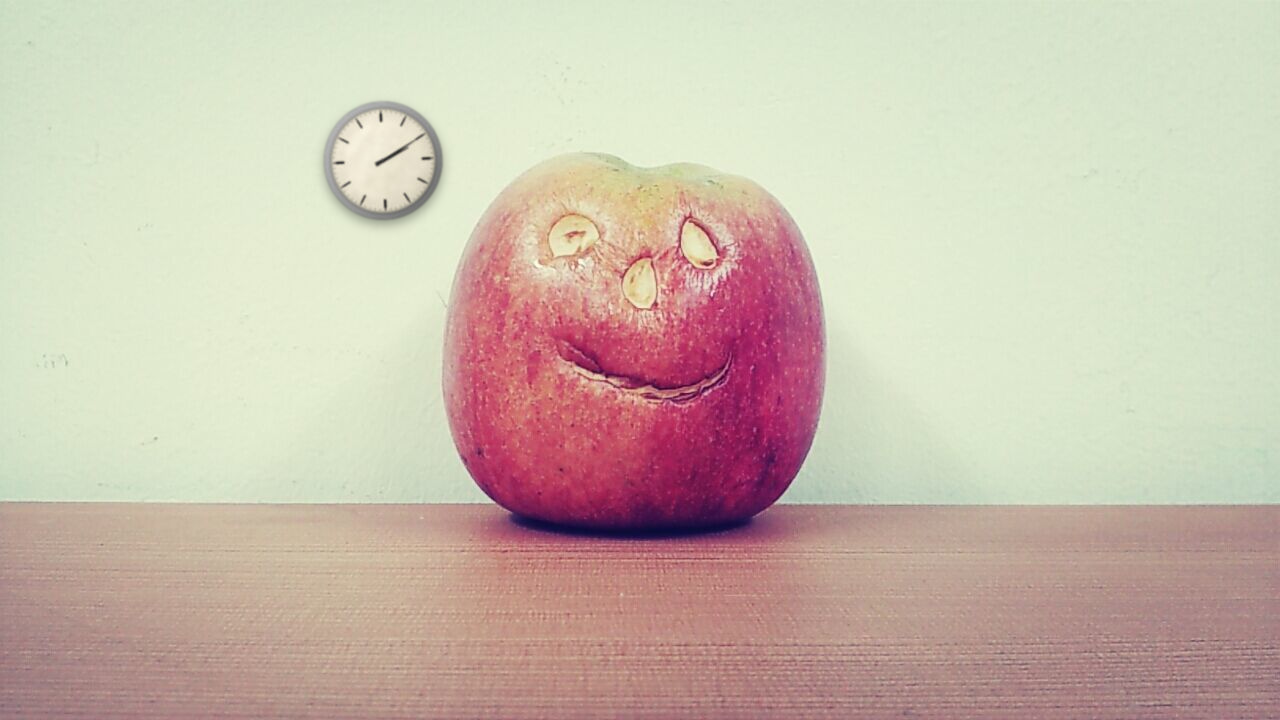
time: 2:10
